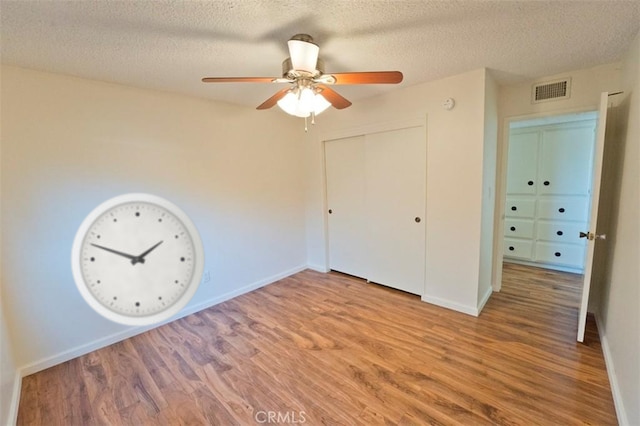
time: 1:48
